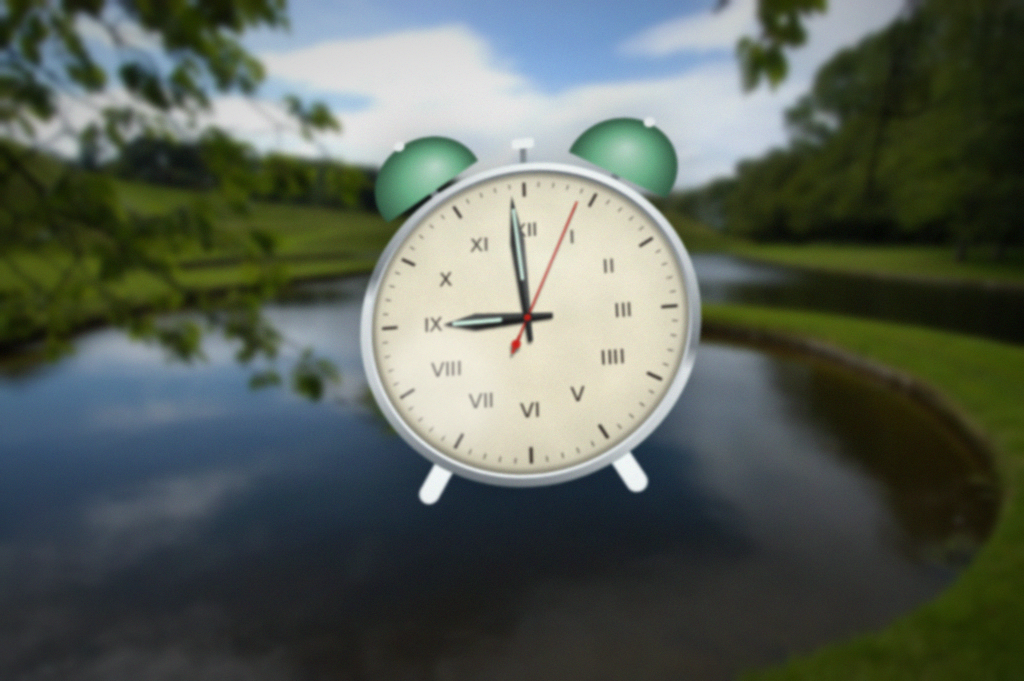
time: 8:59:04
